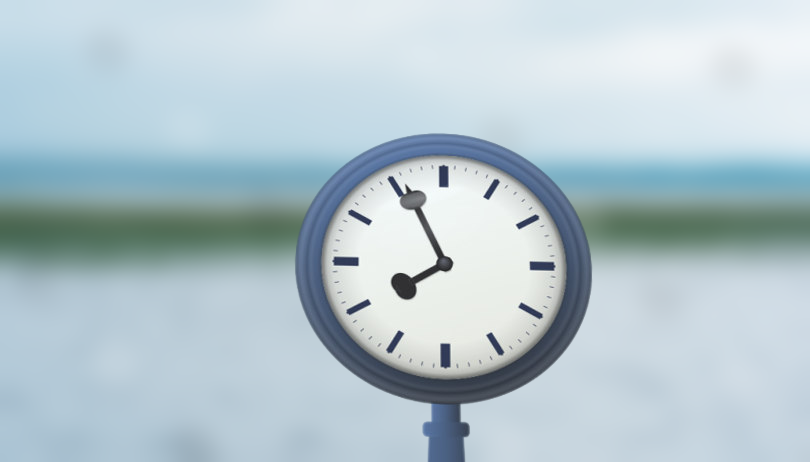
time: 7:56
